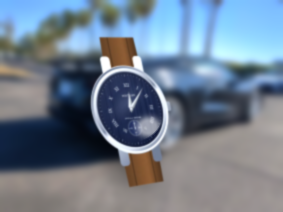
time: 12:07
